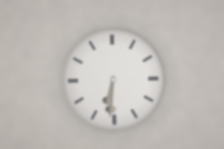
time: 6:31
